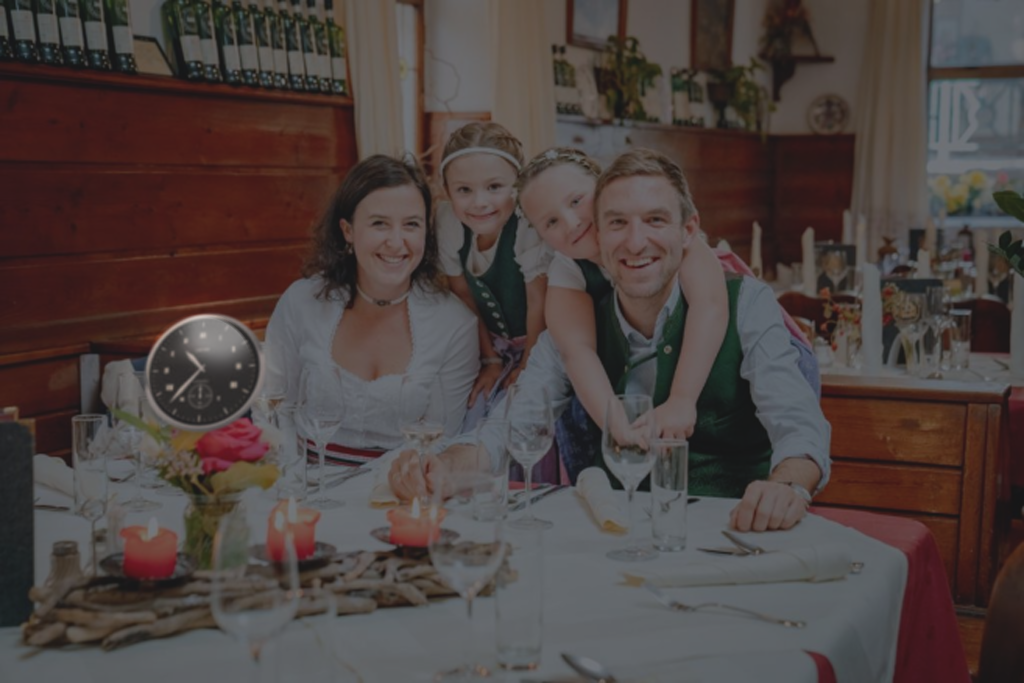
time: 10:37
